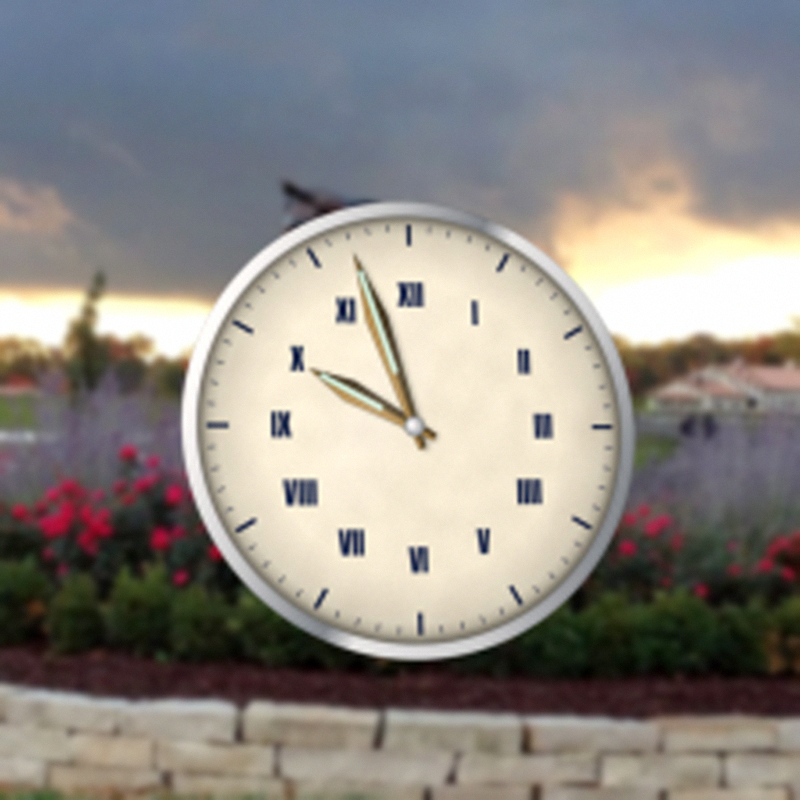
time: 9:57
